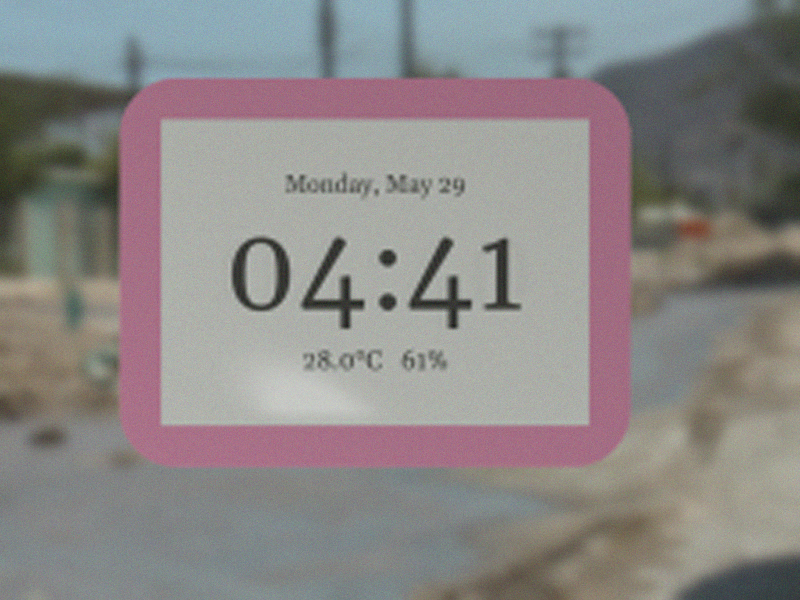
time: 4:41
